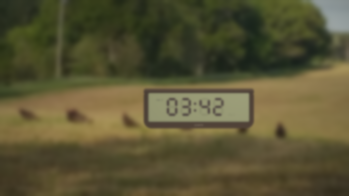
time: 3:42
